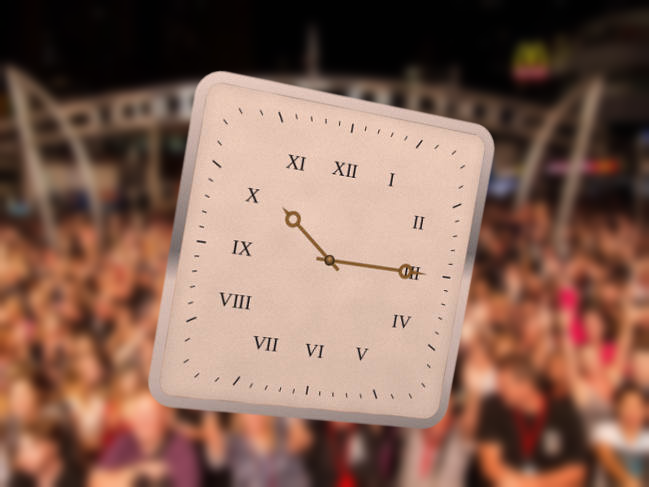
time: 10:15
